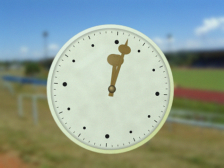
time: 12:02
